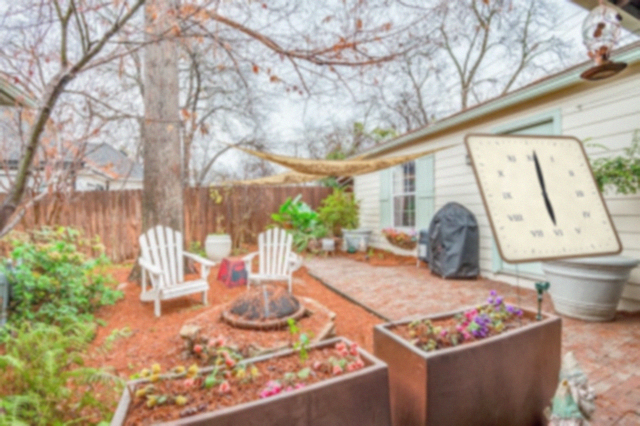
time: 6:01
